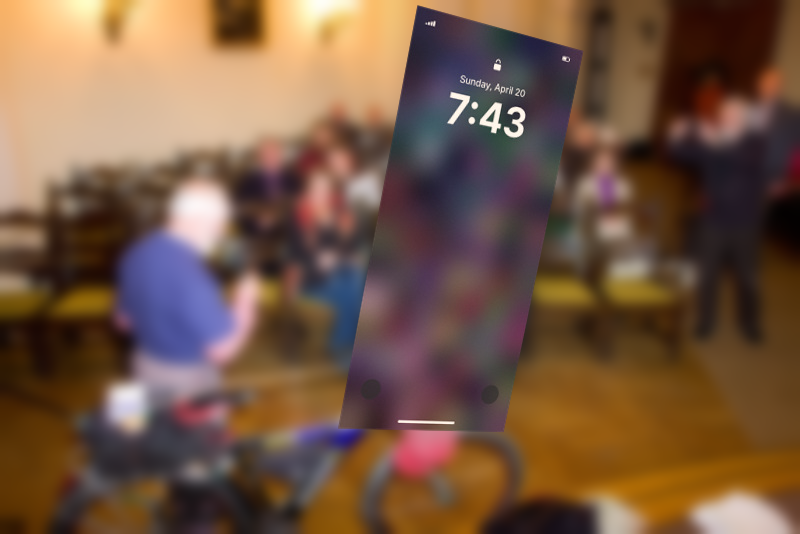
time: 7:43
